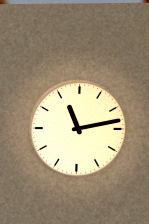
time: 11:13
